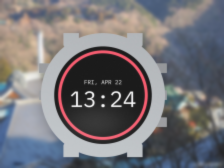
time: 13:24
